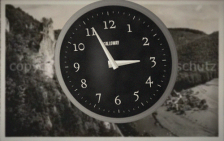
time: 2:56
